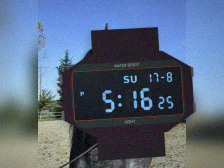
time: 5:16:25
